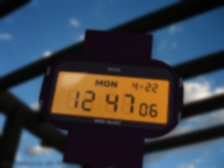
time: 12:47:06
